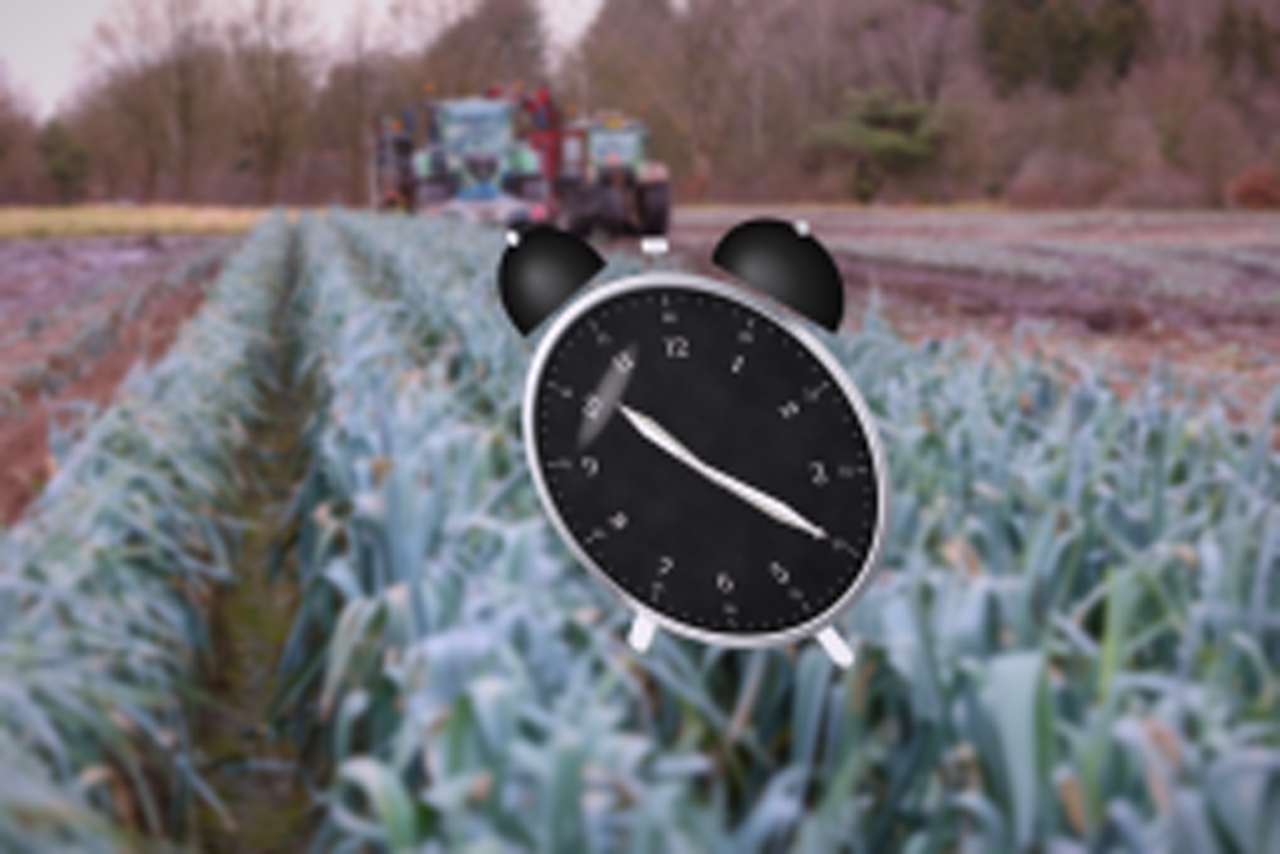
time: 10:20
